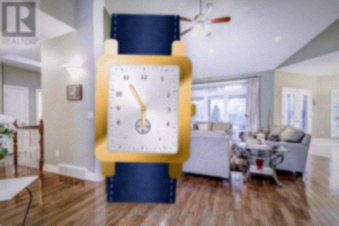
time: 5:55
